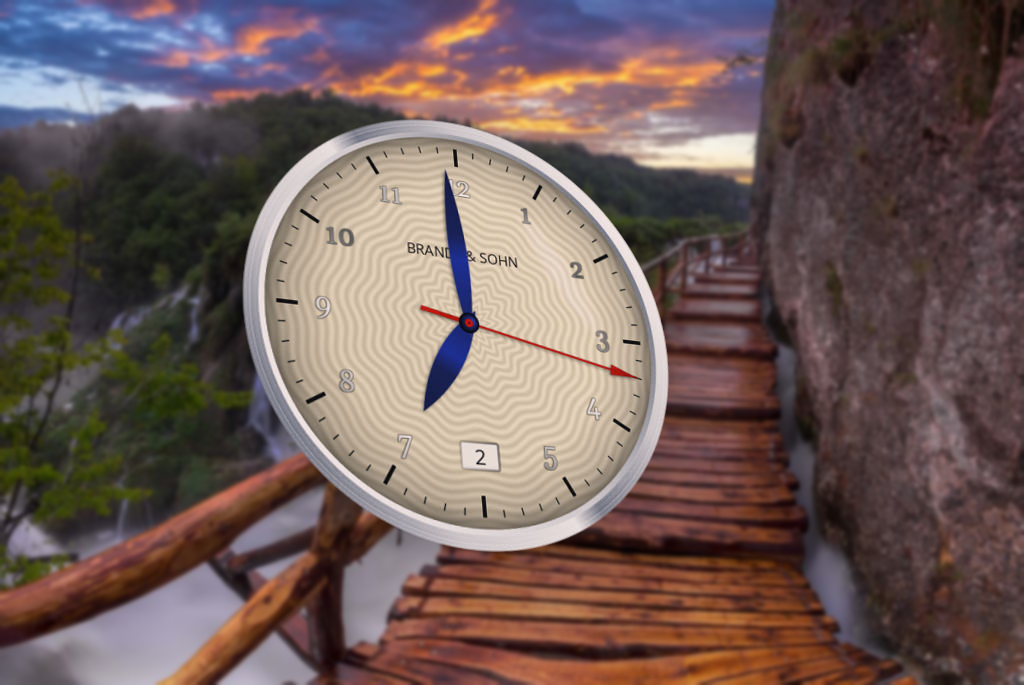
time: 6:59:17
